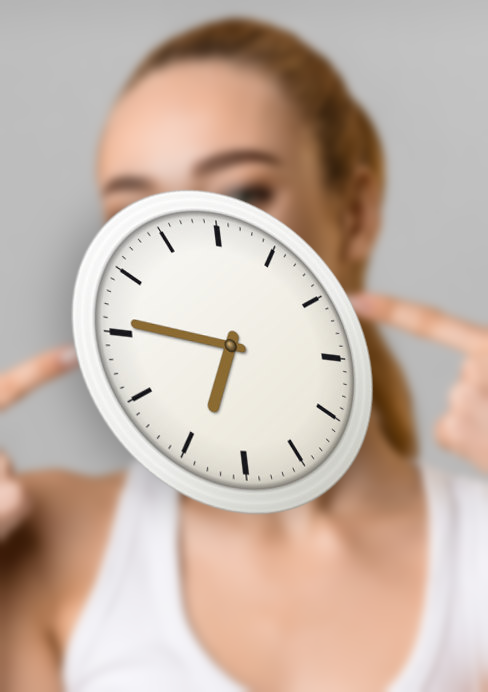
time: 6:46
